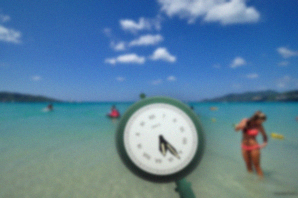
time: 6:27
